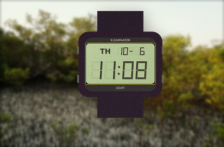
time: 11:08
